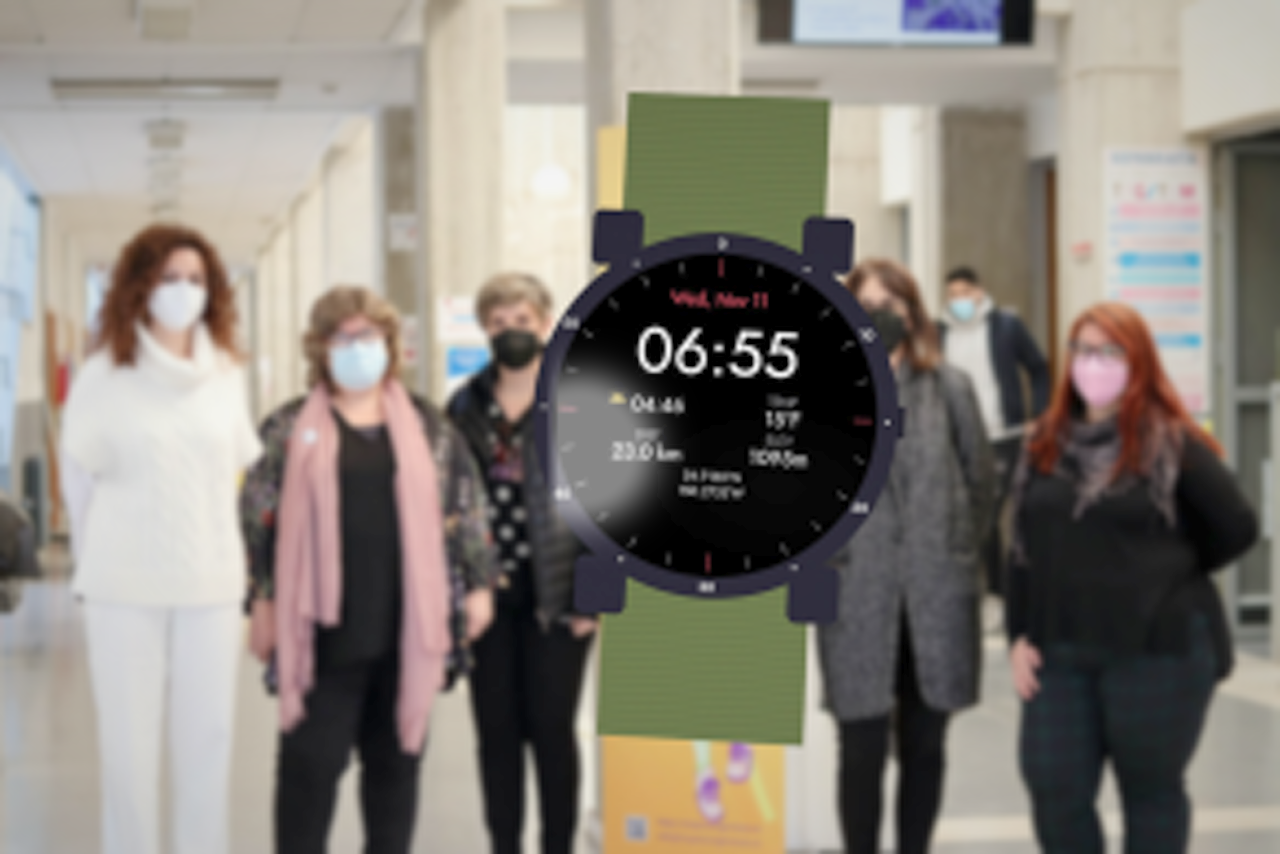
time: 6:55
